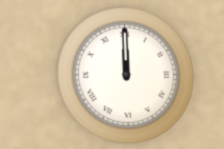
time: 12:00
